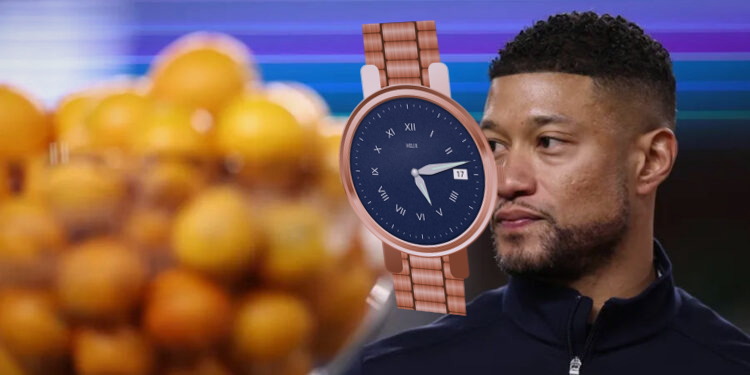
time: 5:13
